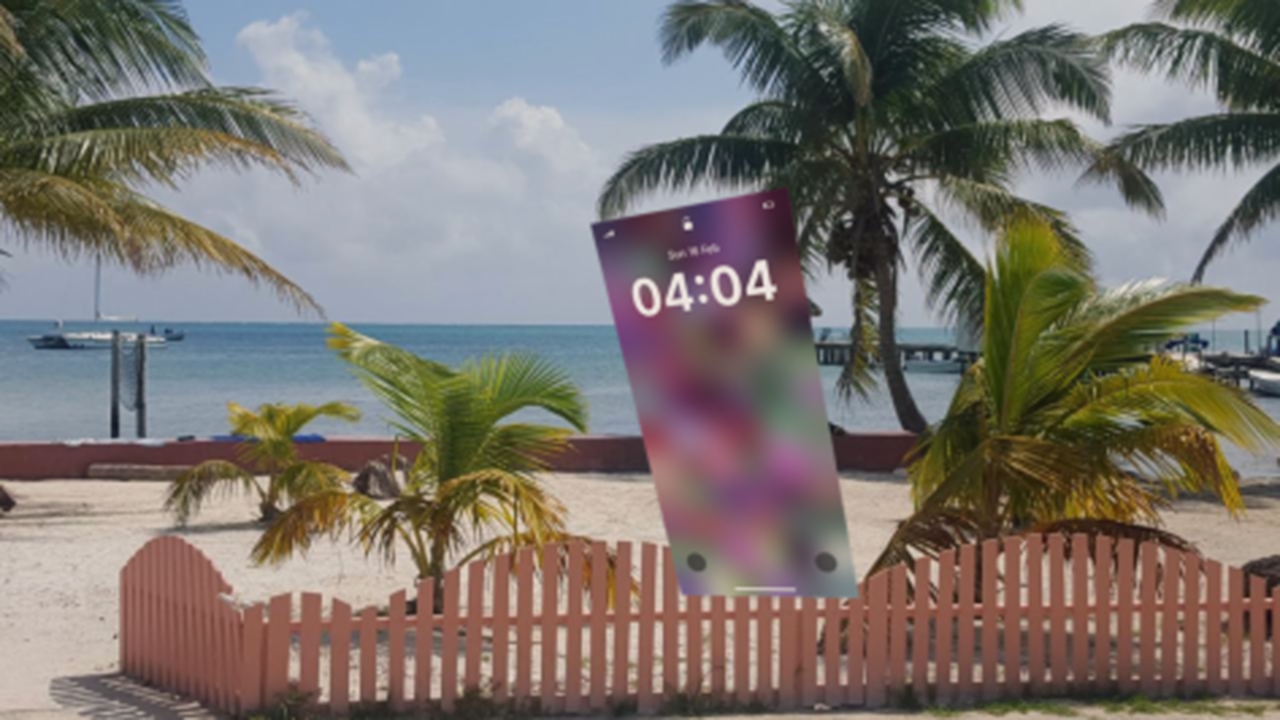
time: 4:04
